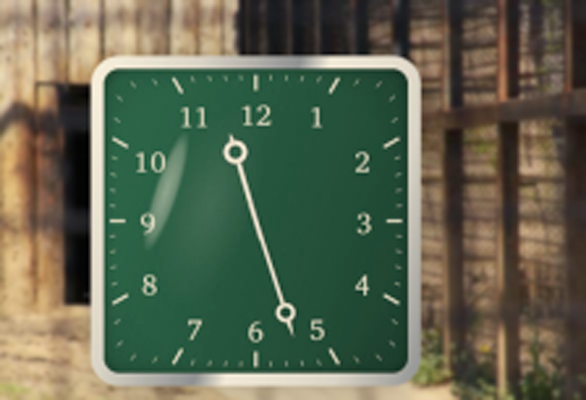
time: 11:27
